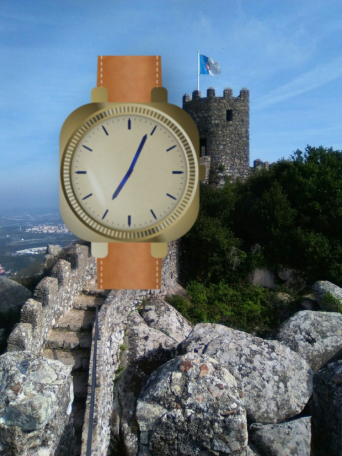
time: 7:04
